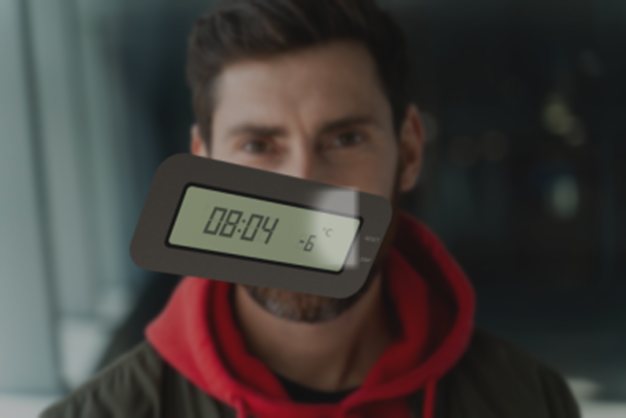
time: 8:04
